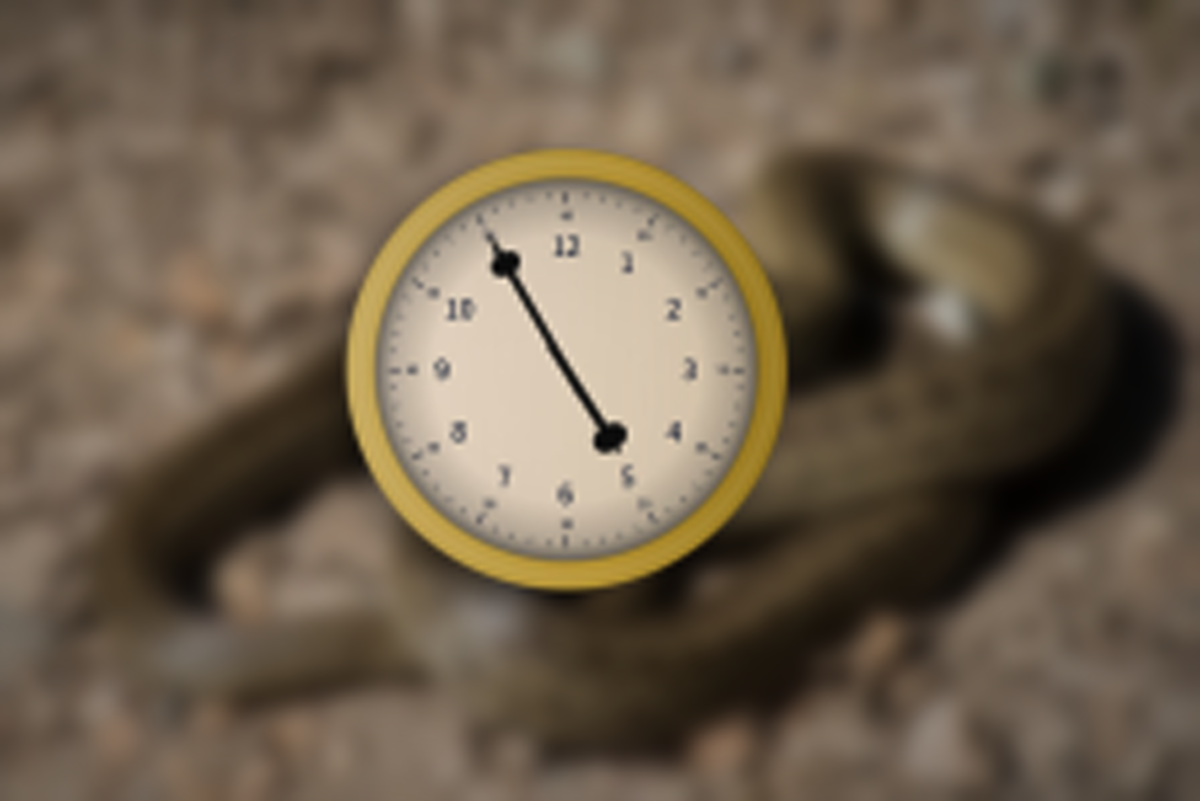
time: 4:55
